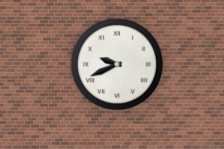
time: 9:41
